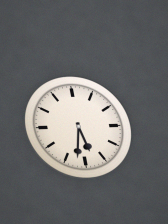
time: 5:32
